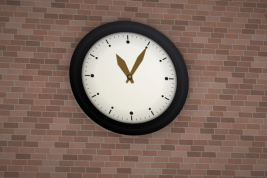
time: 11:05
